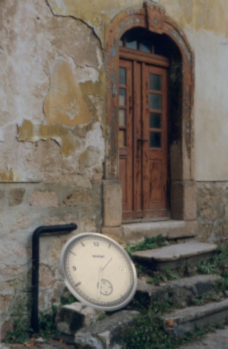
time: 1:33
